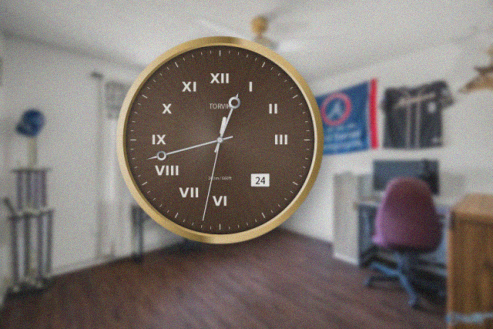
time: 12:42:32
